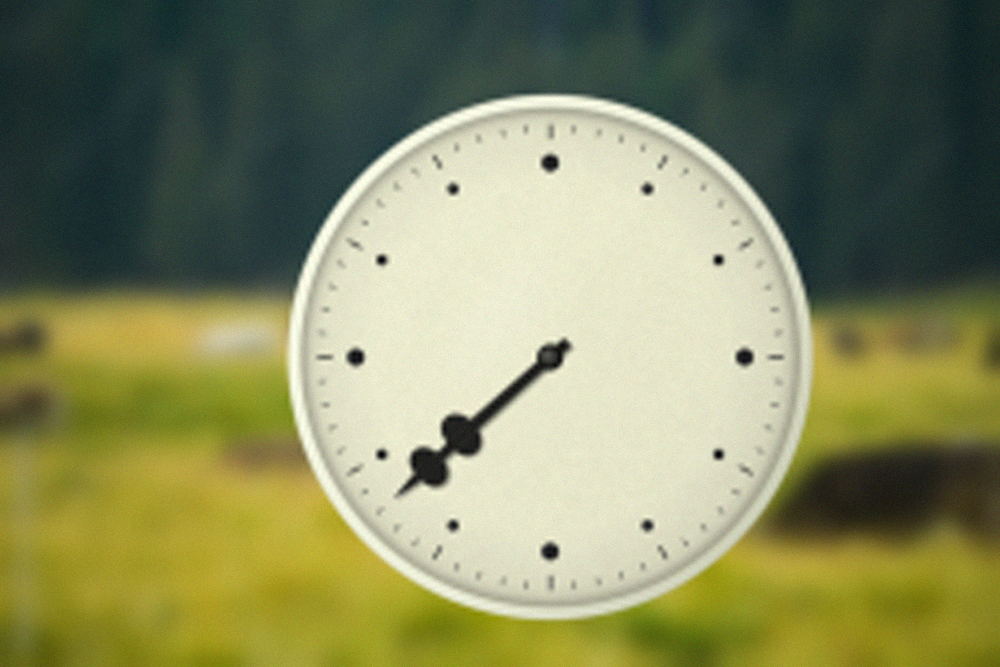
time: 7:38
